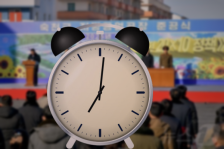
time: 7:01
